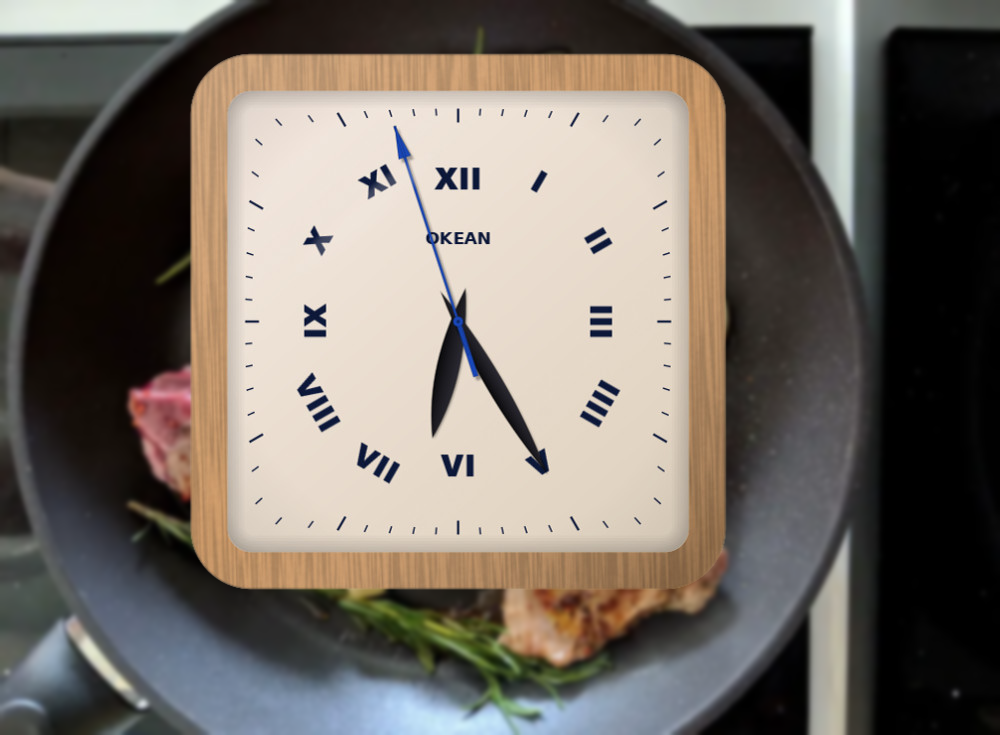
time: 6:24:57
